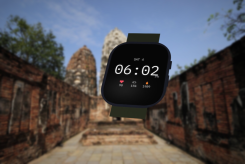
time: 6:02
